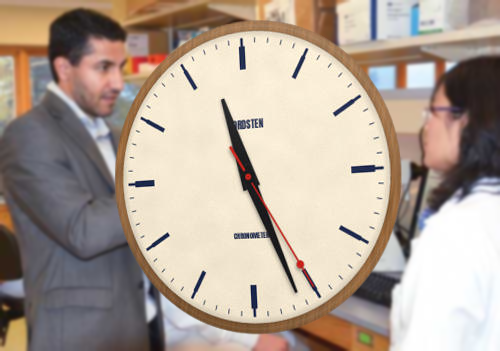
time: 11:26:25
